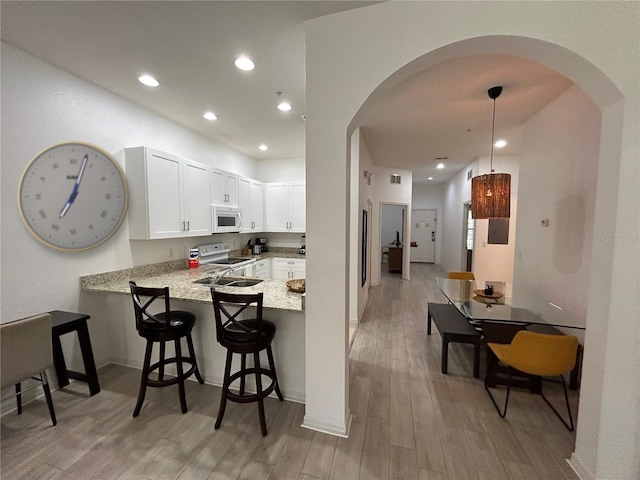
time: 7:03
